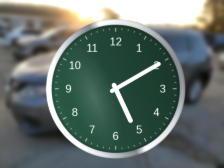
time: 5:10
